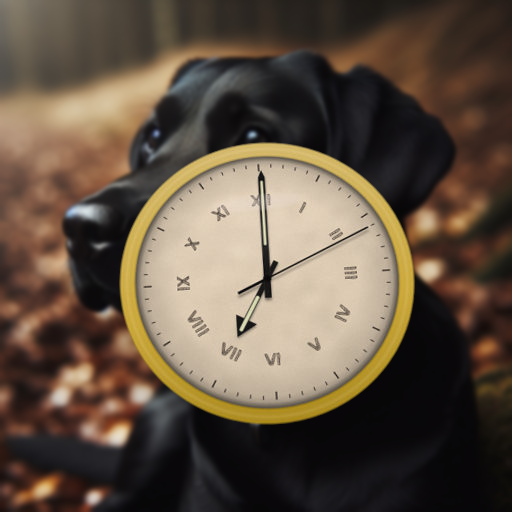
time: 7:00:11
